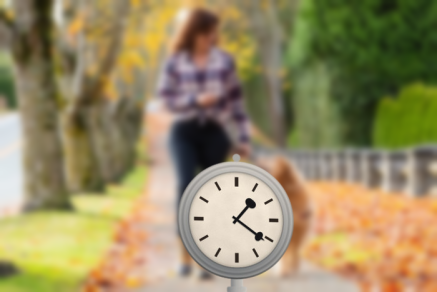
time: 1:21
